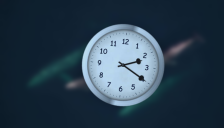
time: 2:20
